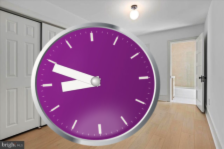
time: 8:49
